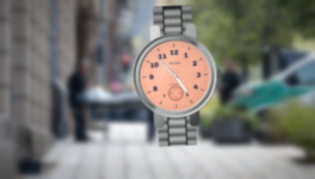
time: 4:53
